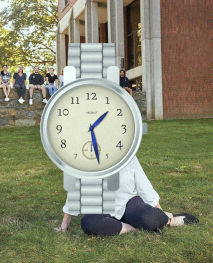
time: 1:28
